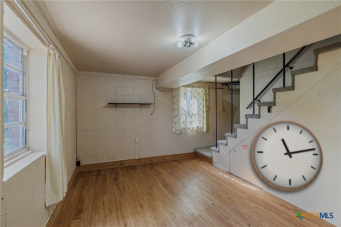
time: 11:13
